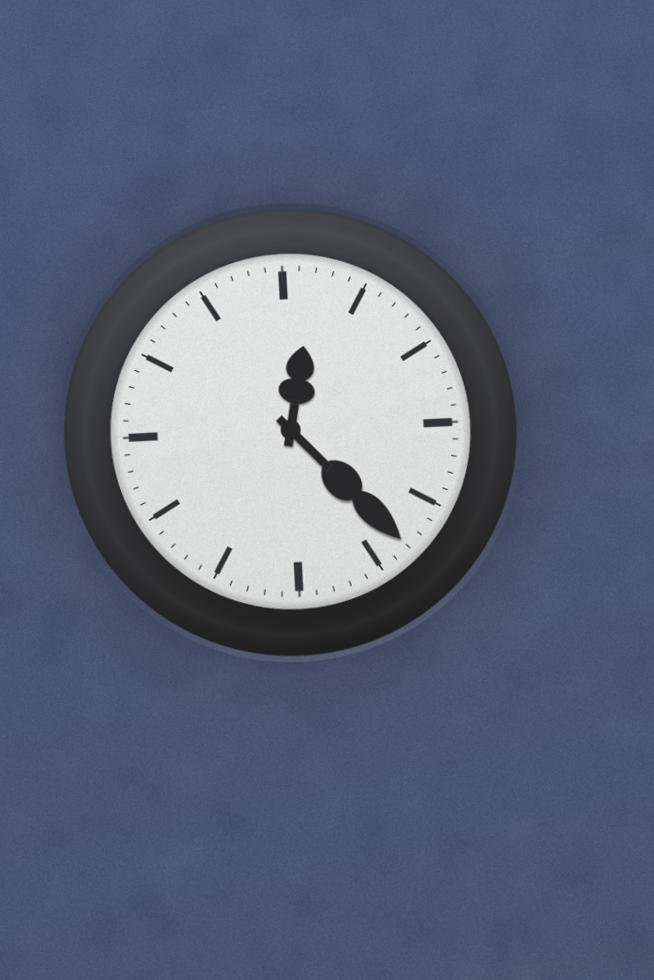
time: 12:23
